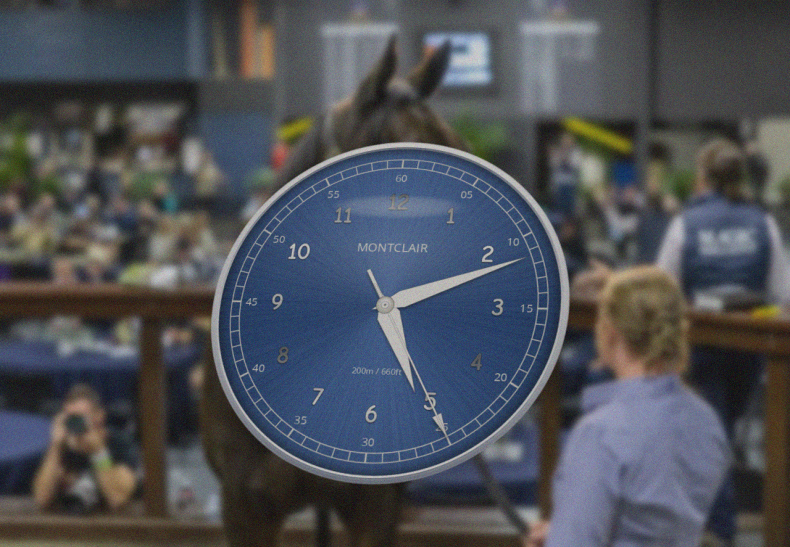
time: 5:11:25
